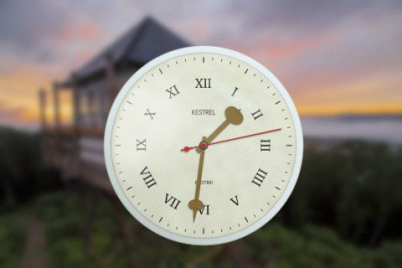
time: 1:31:13
